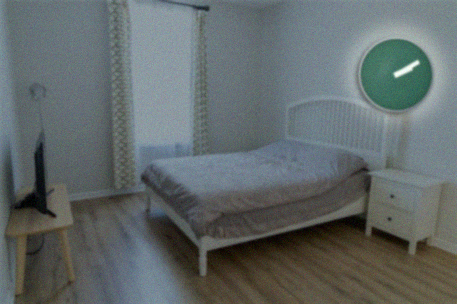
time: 2:10
